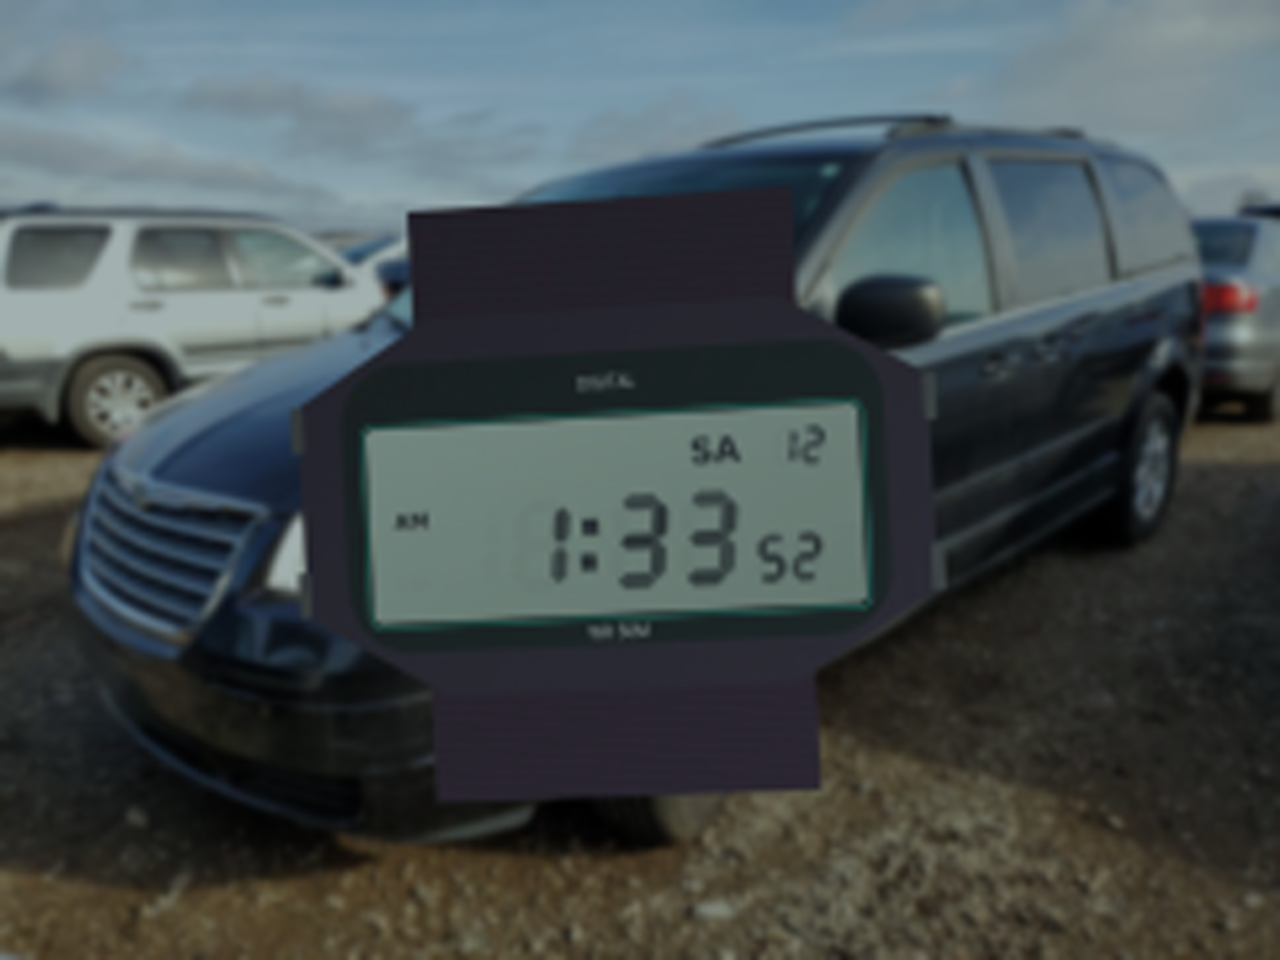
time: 1:33:52
